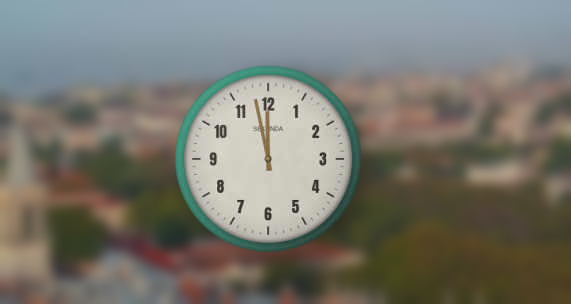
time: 11:58
